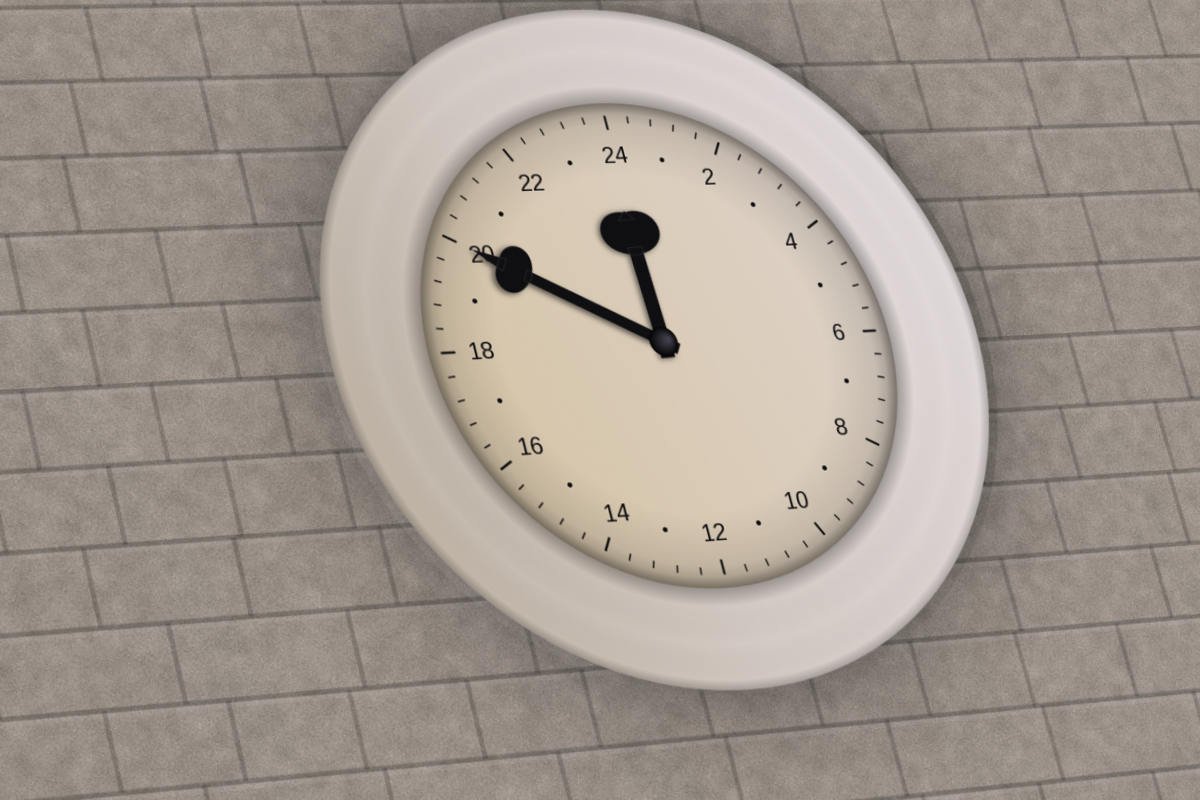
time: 23:50
